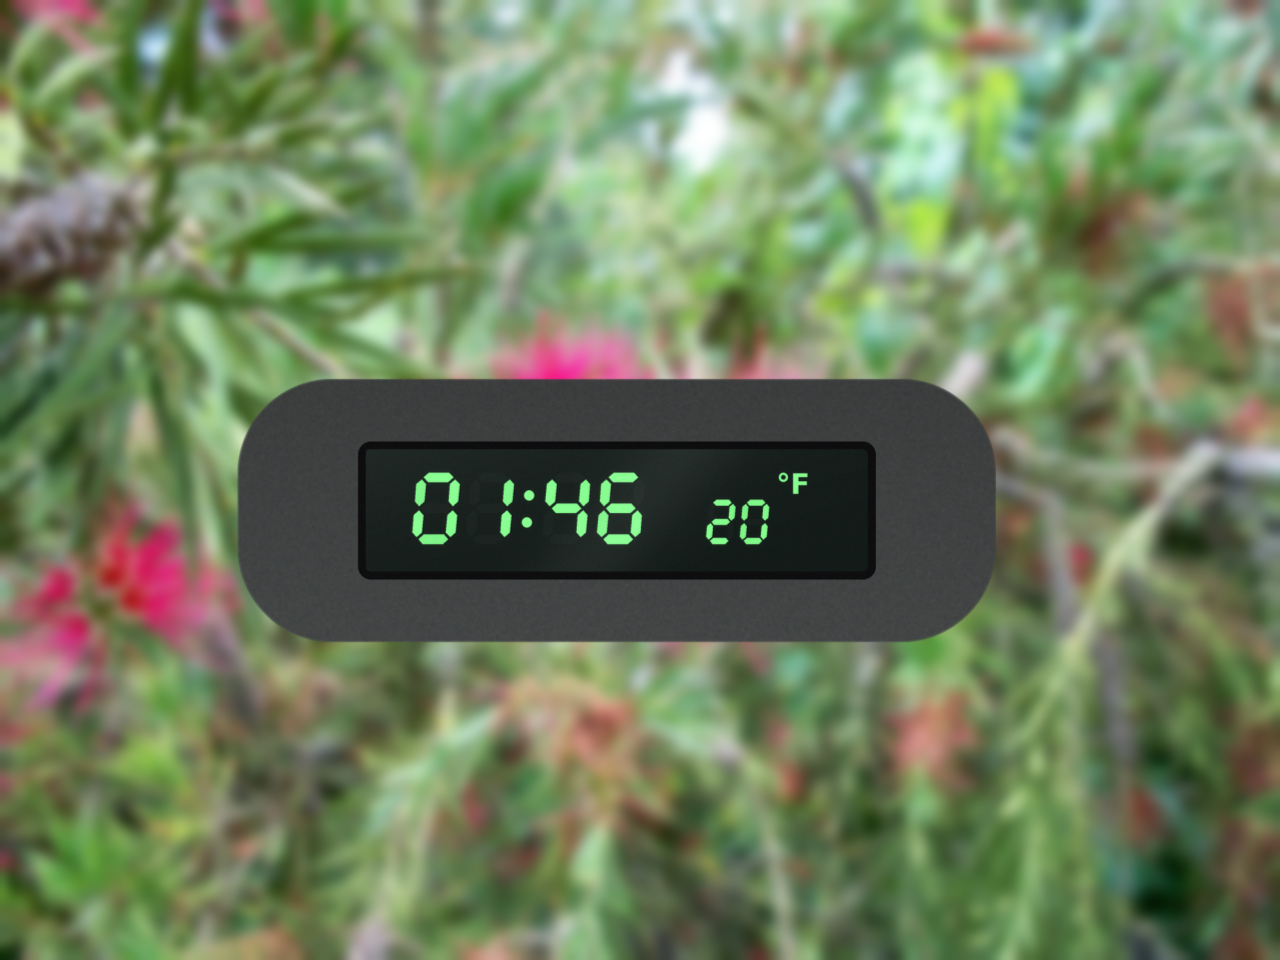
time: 1:46
